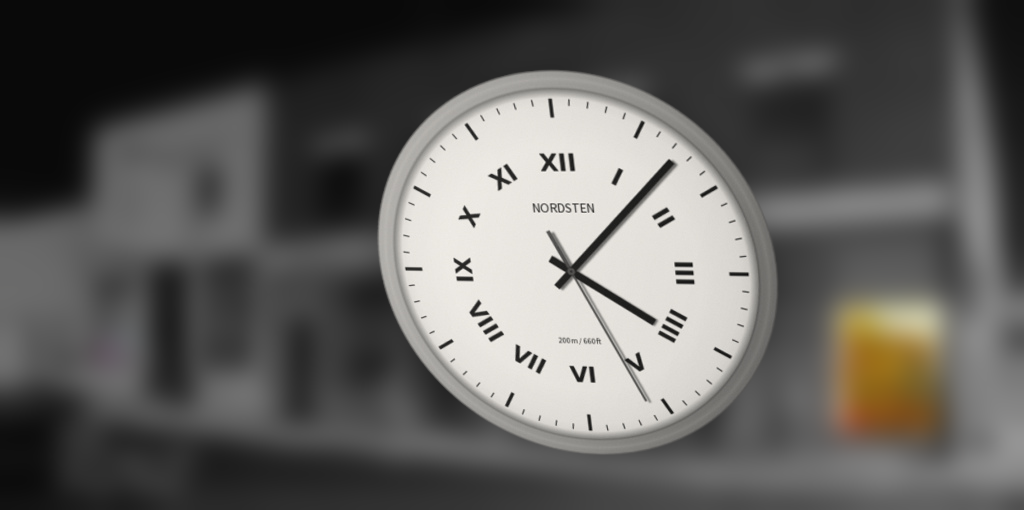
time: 4:07:26
